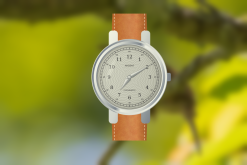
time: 7:10
